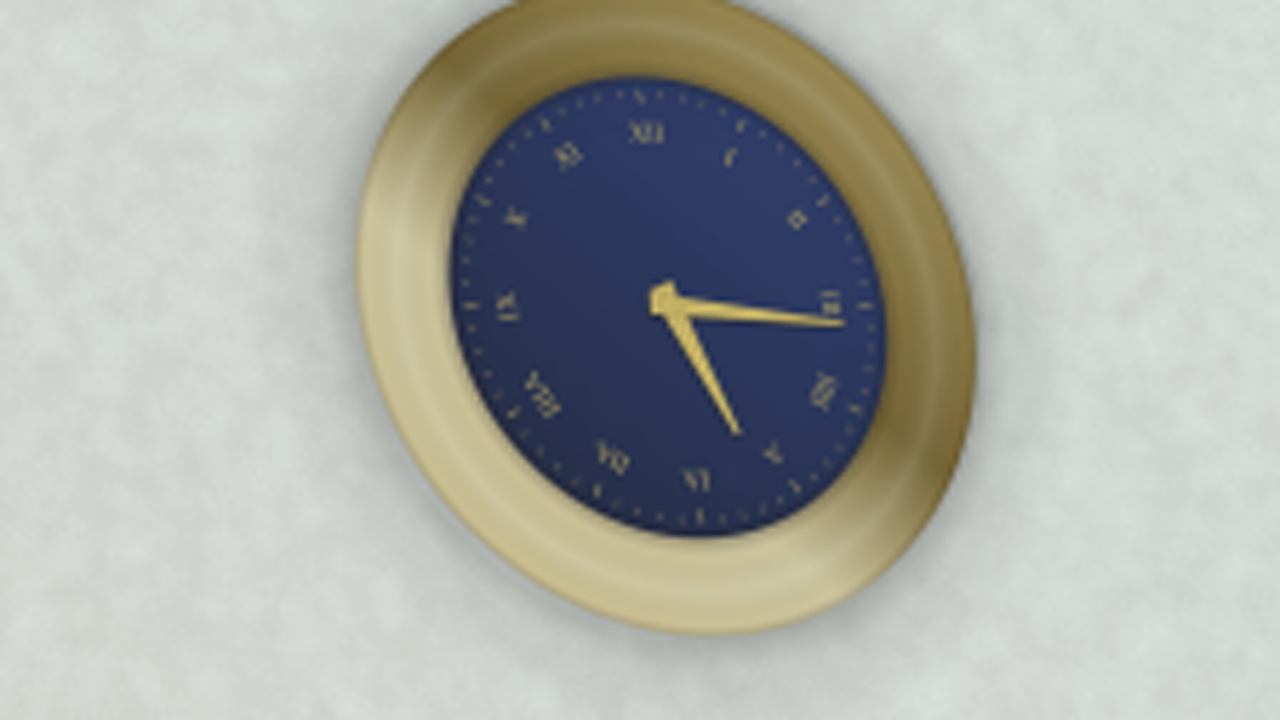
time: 5:16
